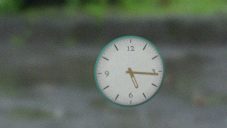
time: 5:16
